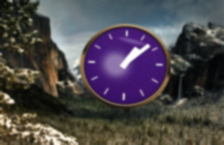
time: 1:08
